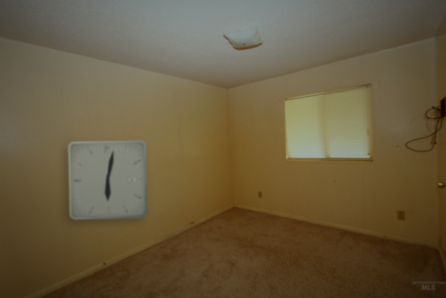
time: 6:02
